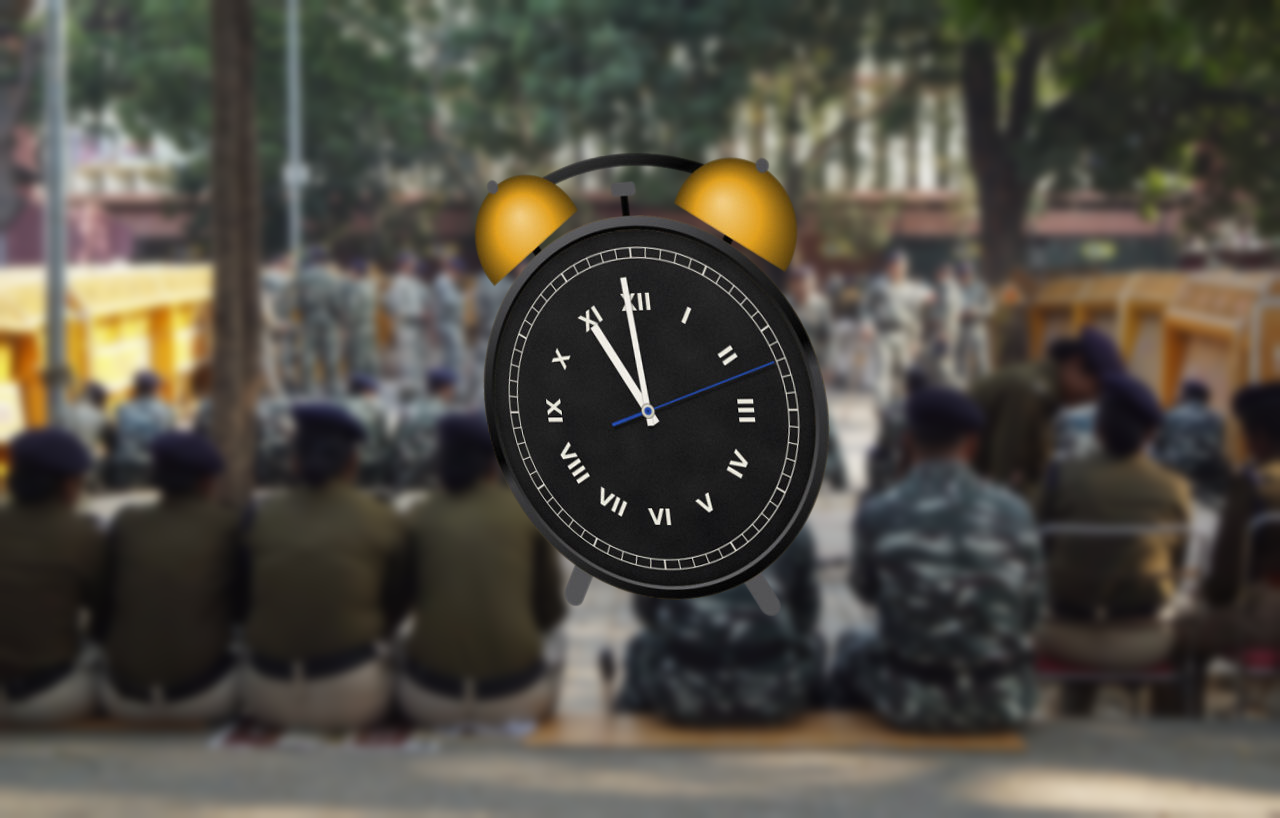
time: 10:59:12
